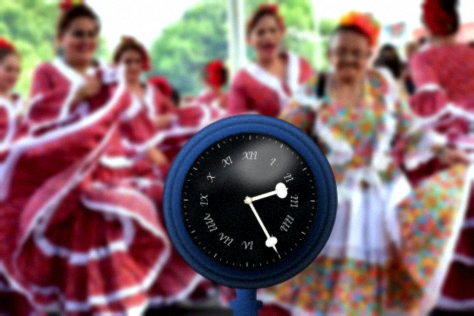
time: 2:25
